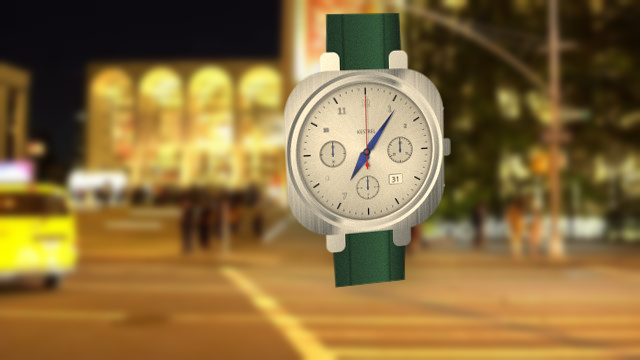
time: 7:06
